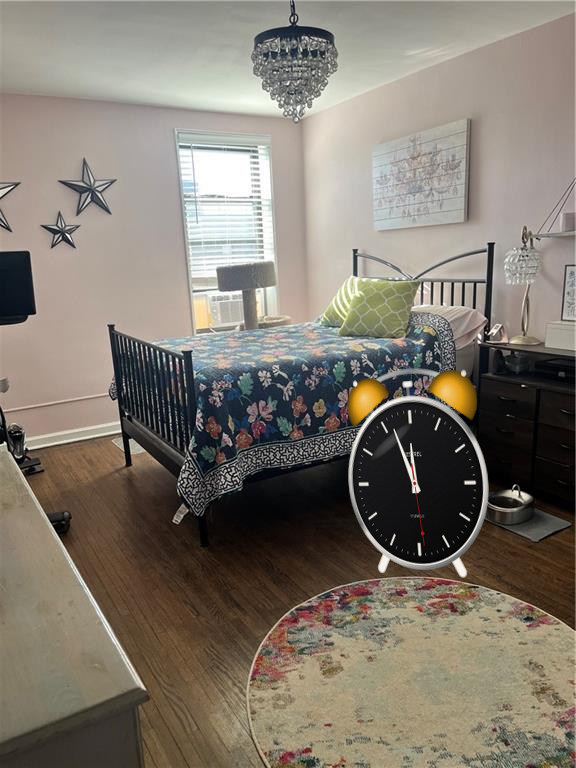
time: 11:56:29
